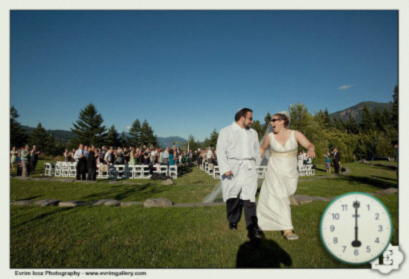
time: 6:00
